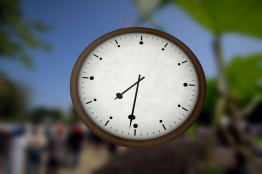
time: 7:31
